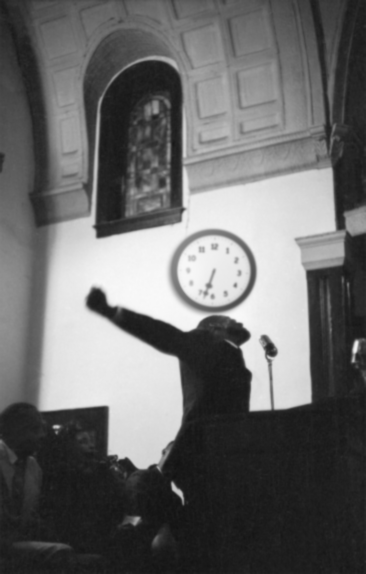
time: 6:33
